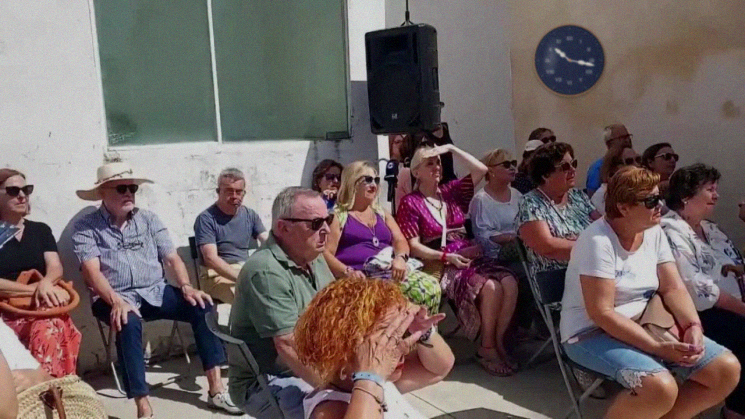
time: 10:17
